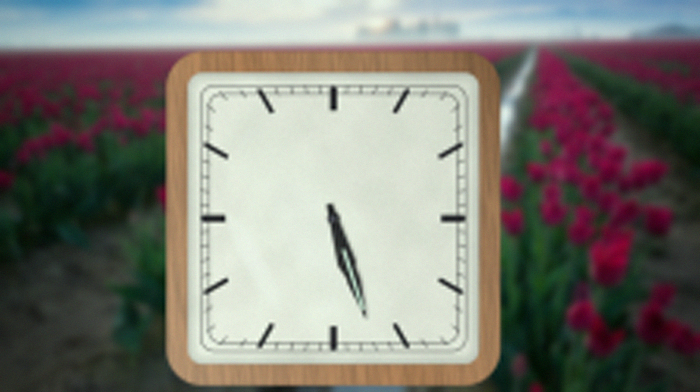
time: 5:27
